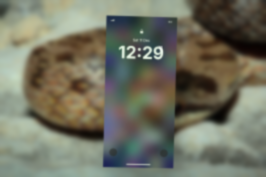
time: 12:29
